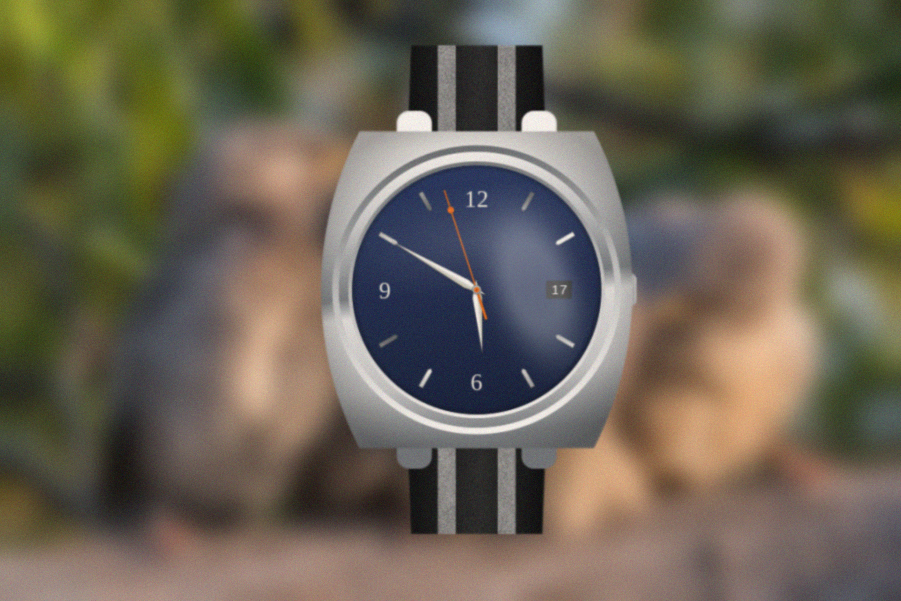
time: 5:49:57
